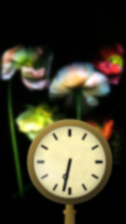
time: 6:32
